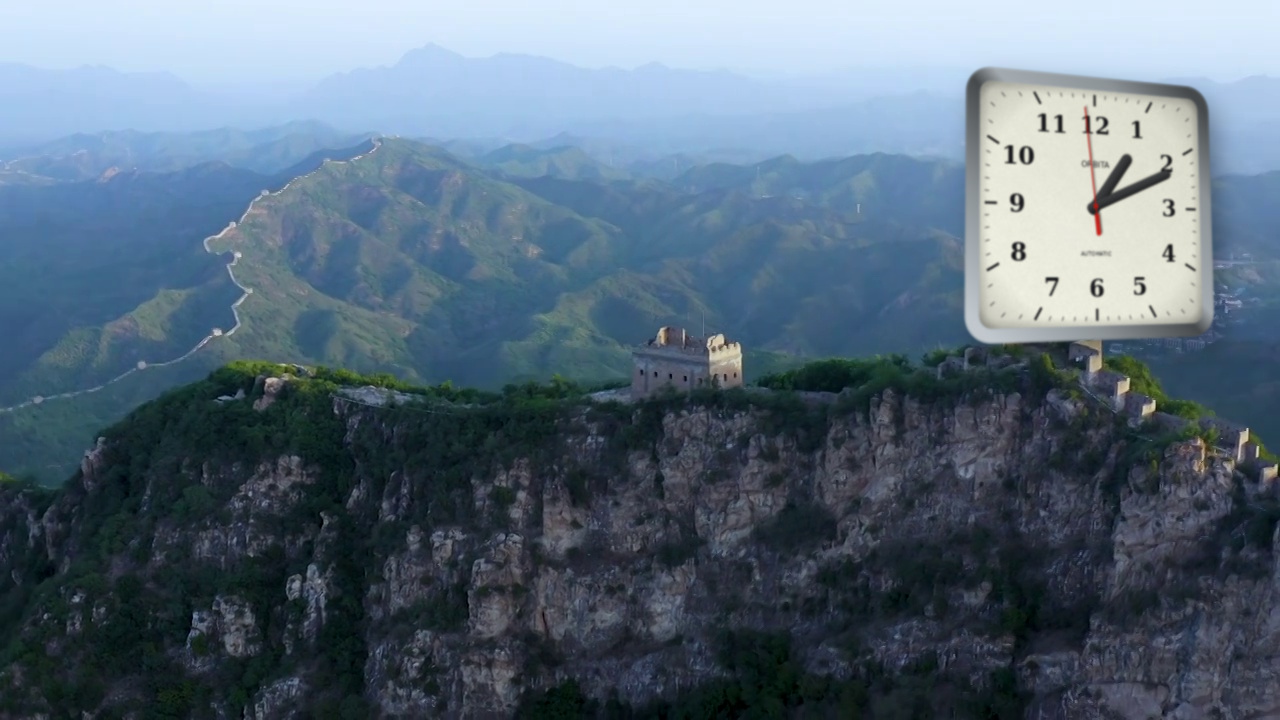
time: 1:10:59
